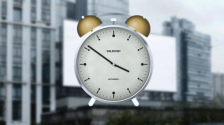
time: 3:51
